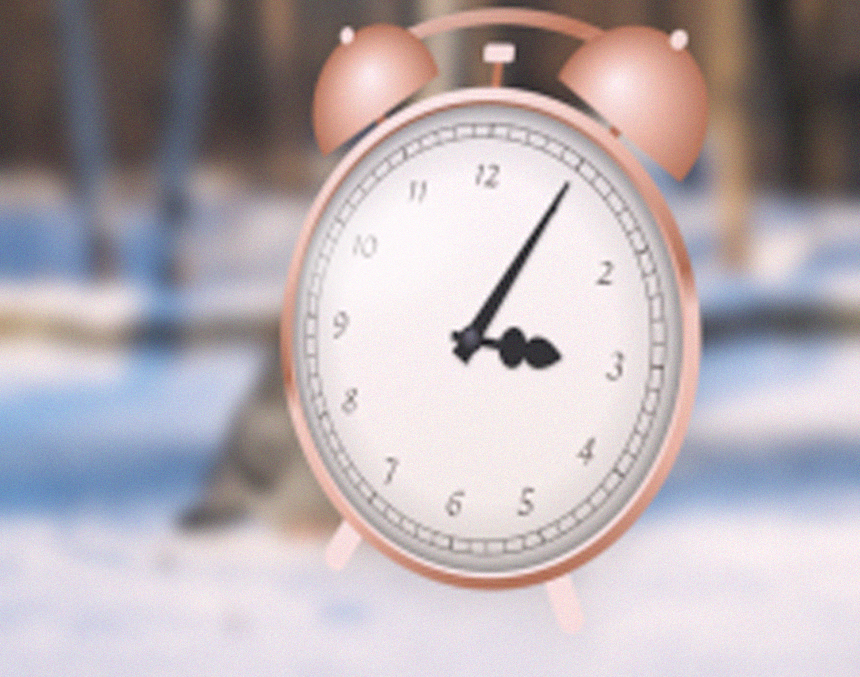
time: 3:05
